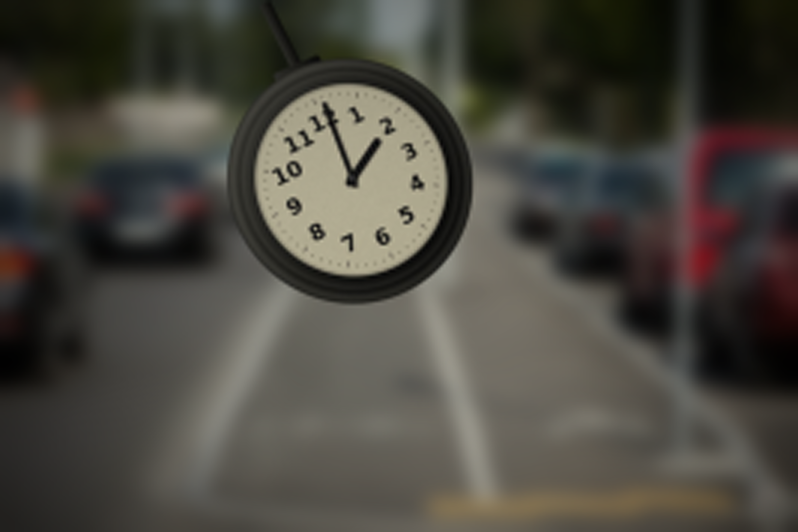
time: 2:01
